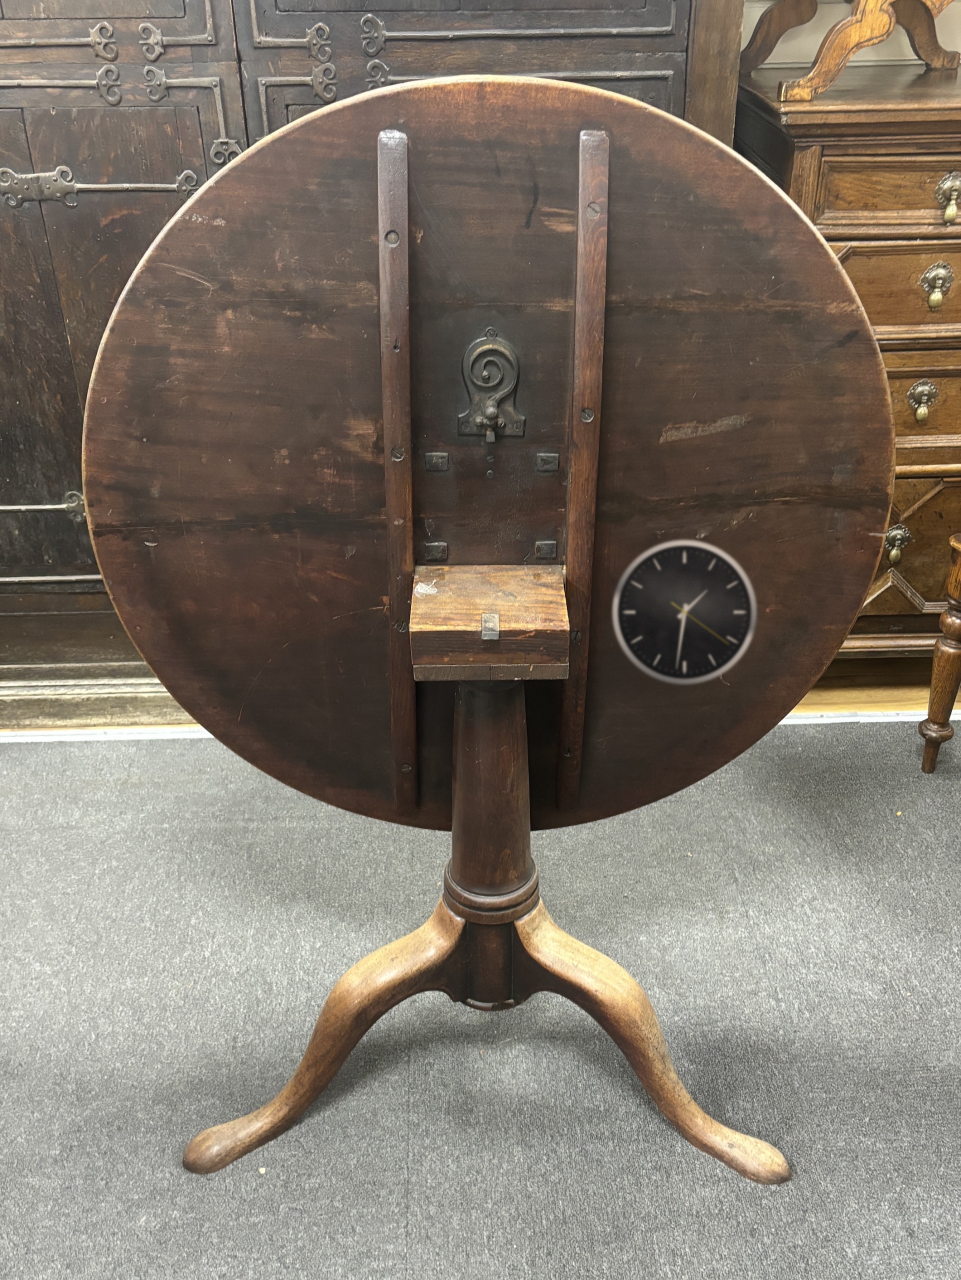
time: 1:31:21
